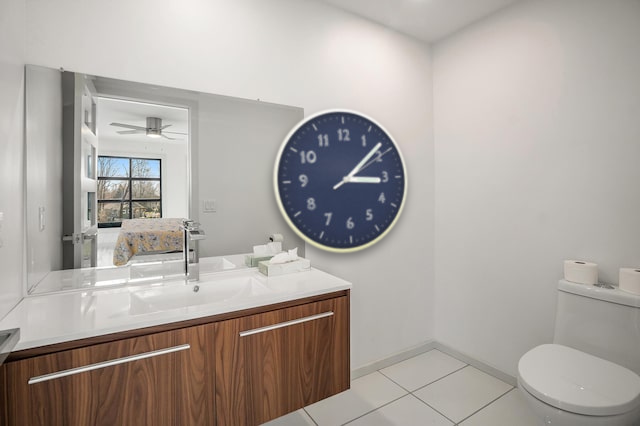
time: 3:08:10
